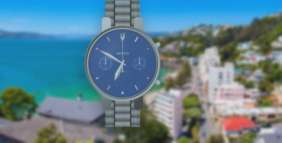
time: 6:50
